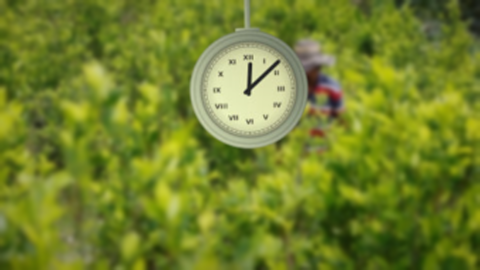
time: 12:08
